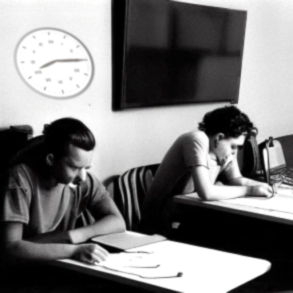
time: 8:15
